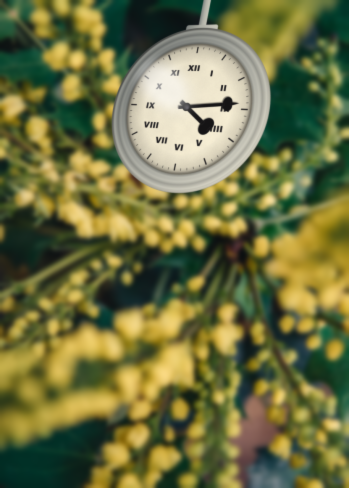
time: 4:14
